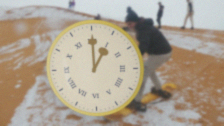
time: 1:00
